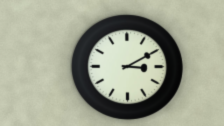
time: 3:10
